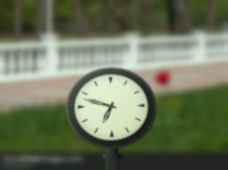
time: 6:48
